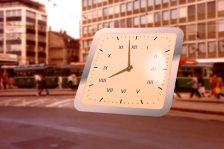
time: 7:58
